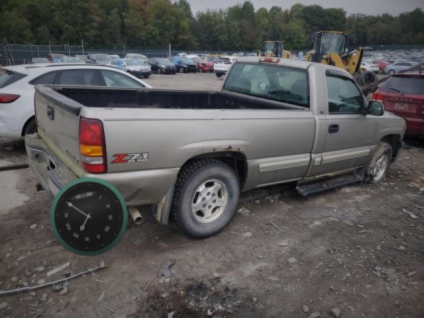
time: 6:50
